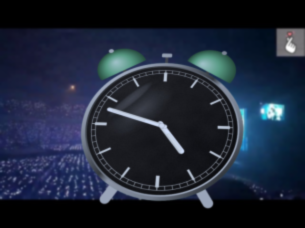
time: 4:48
